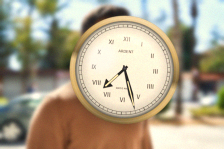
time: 7:27
